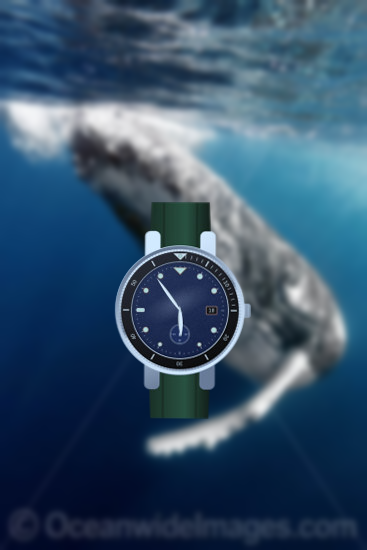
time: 5:54
